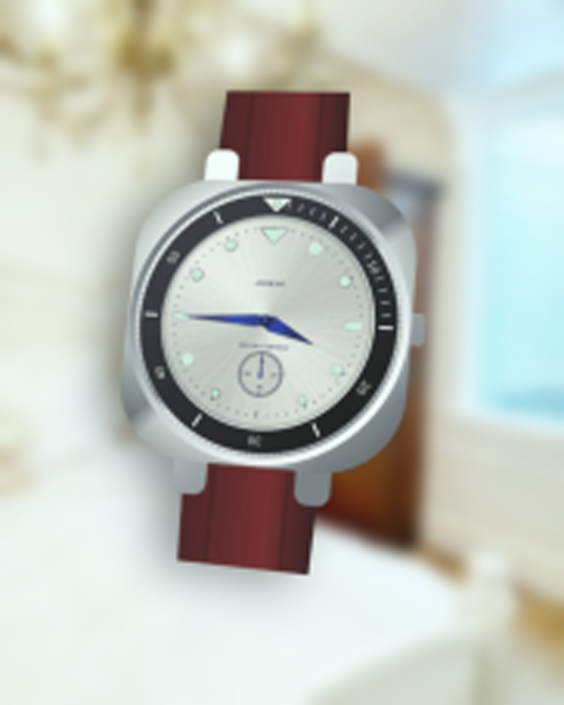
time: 3:45
